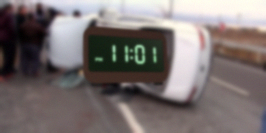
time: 11:01
